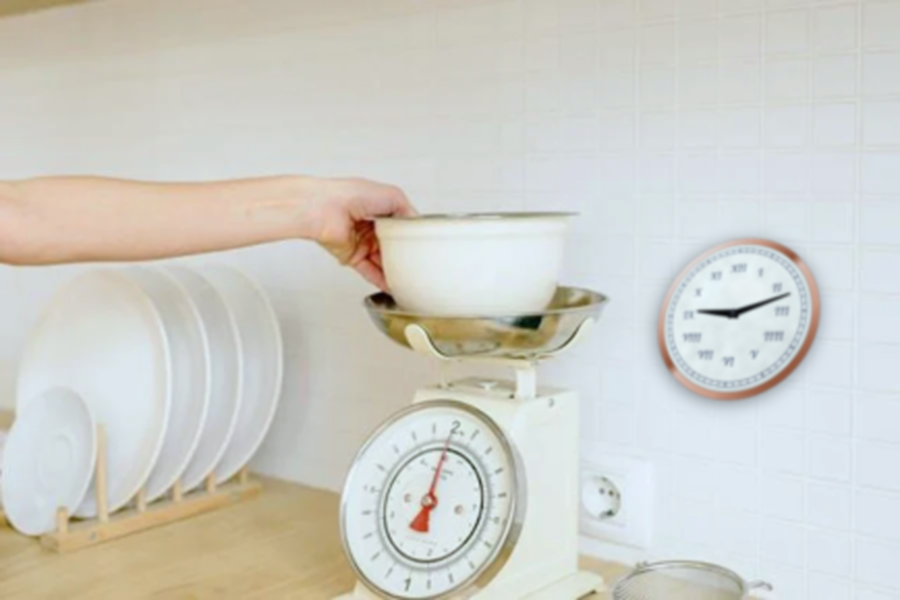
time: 9:12
